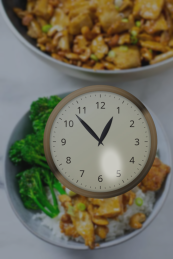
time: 12:53
